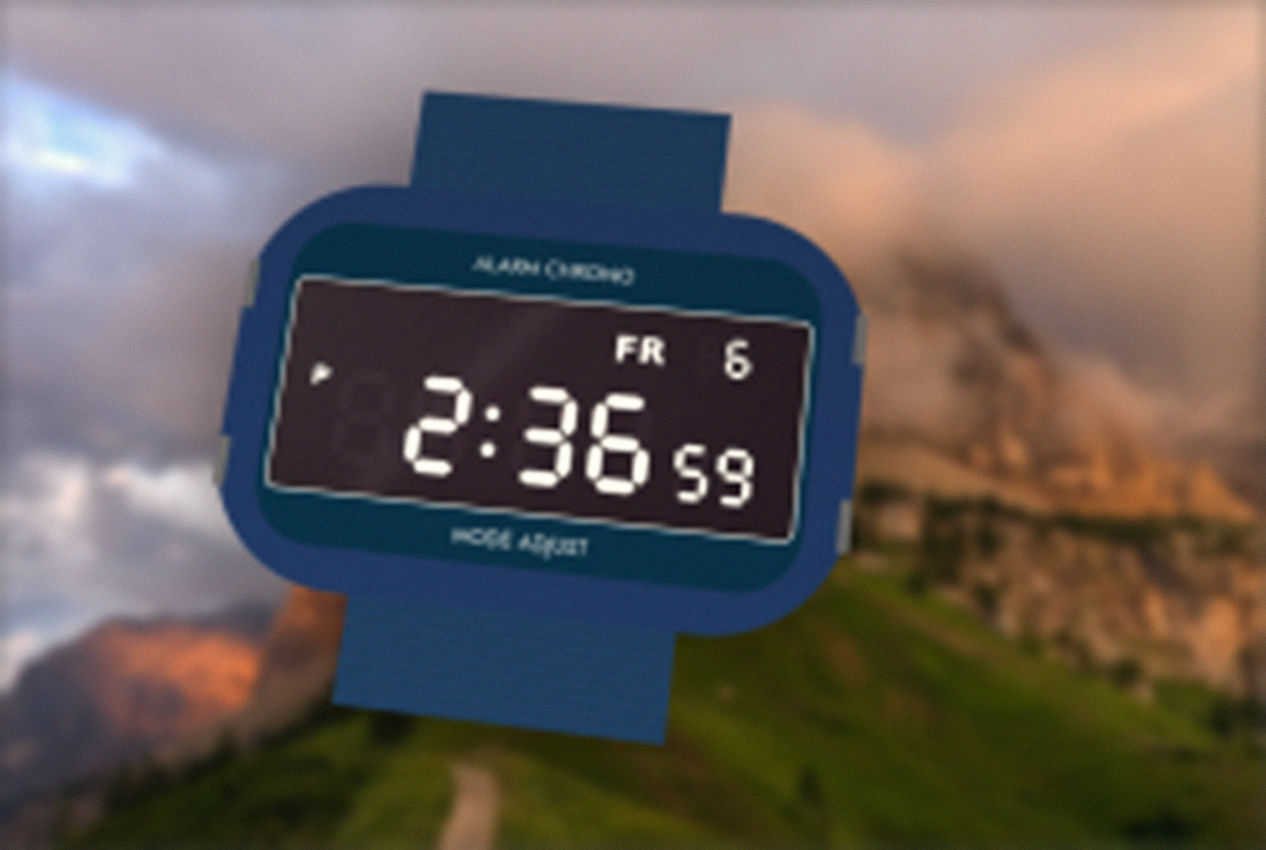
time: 2:36:59
